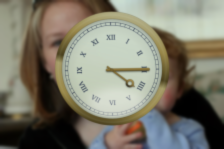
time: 4:15
